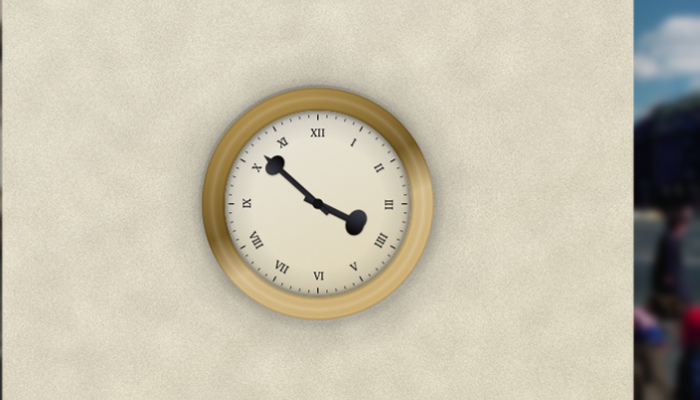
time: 3:52
